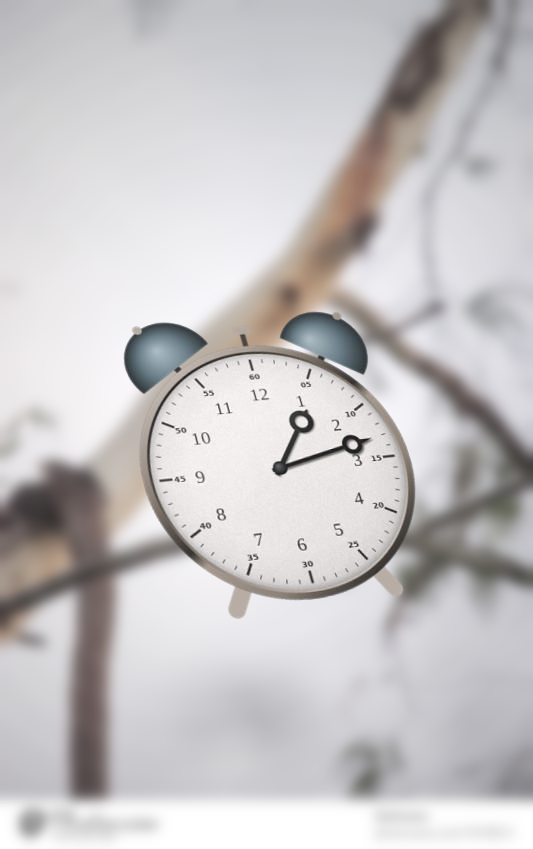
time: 1:13
